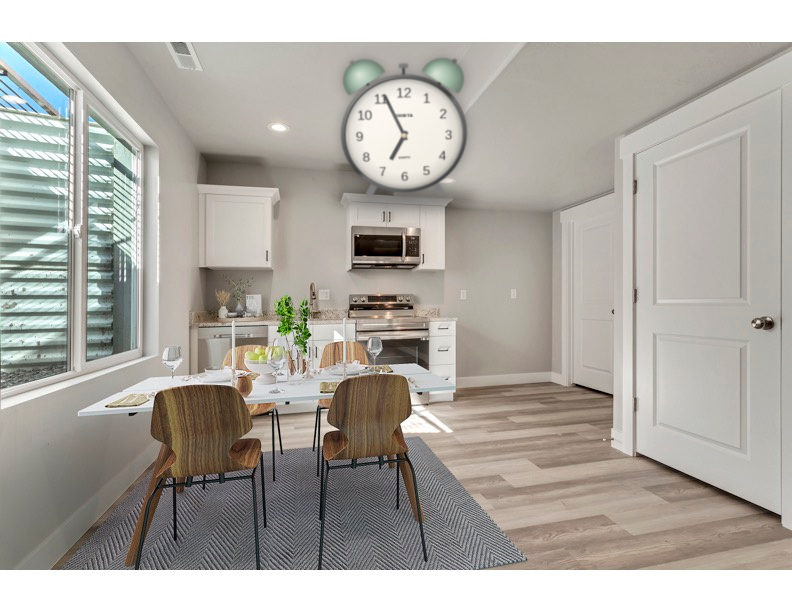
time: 6:56
